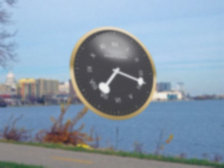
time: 7:18
